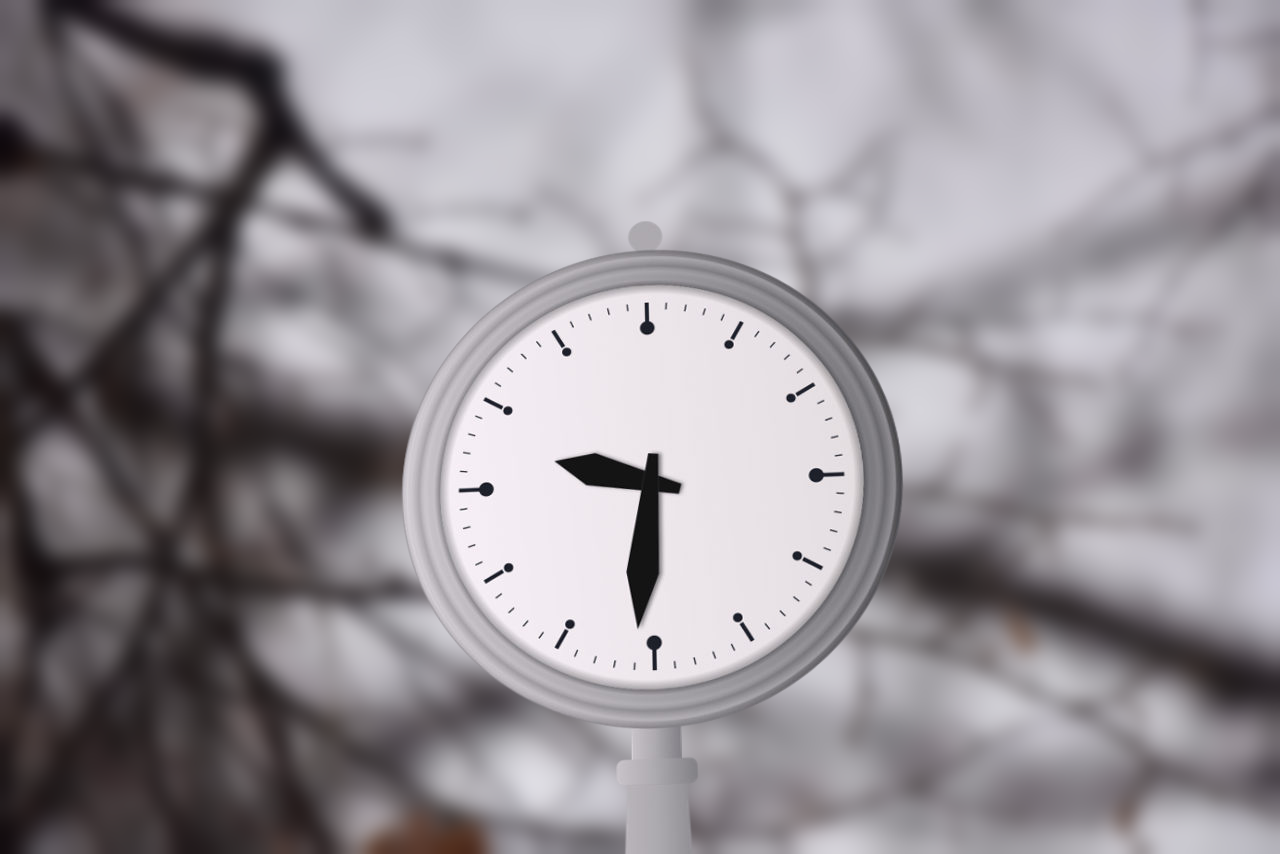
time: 9:31
